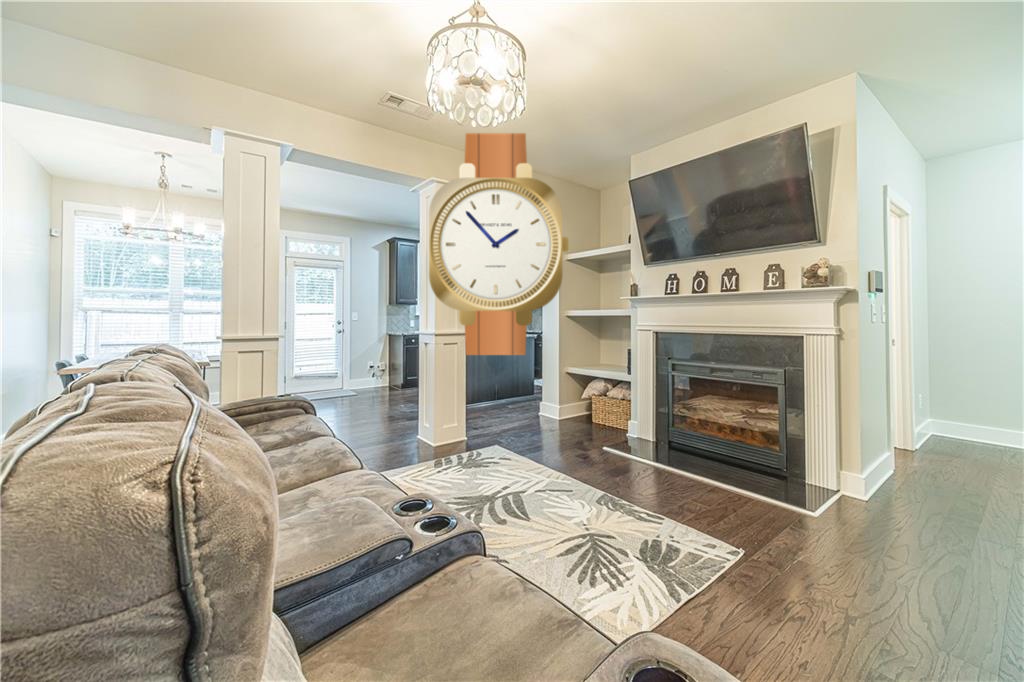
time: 1:53
